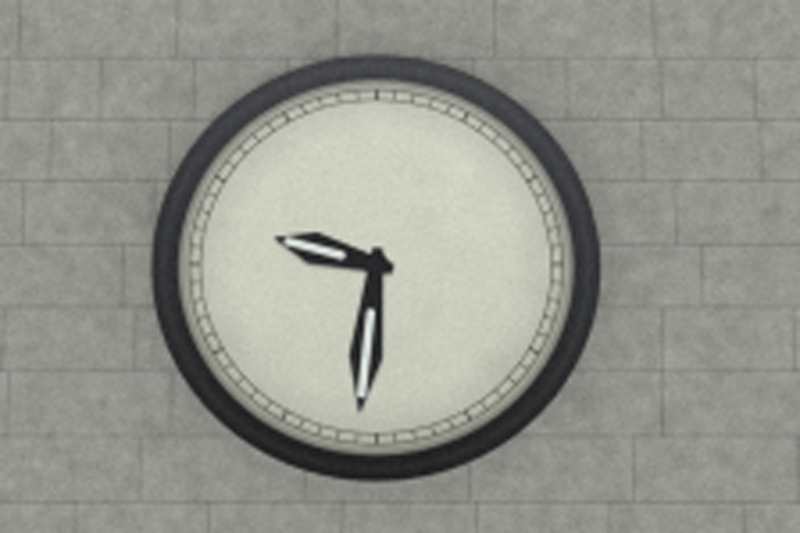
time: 9:31
